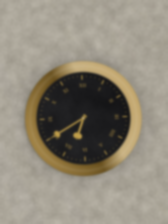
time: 6:40
